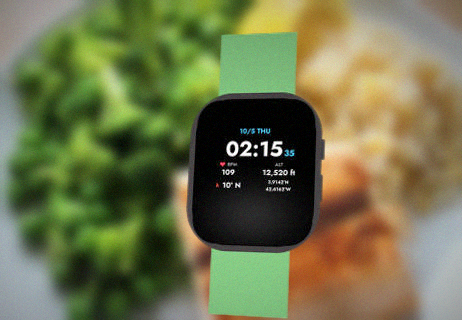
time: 2:15:35
